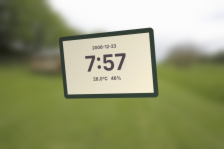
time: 7:57
